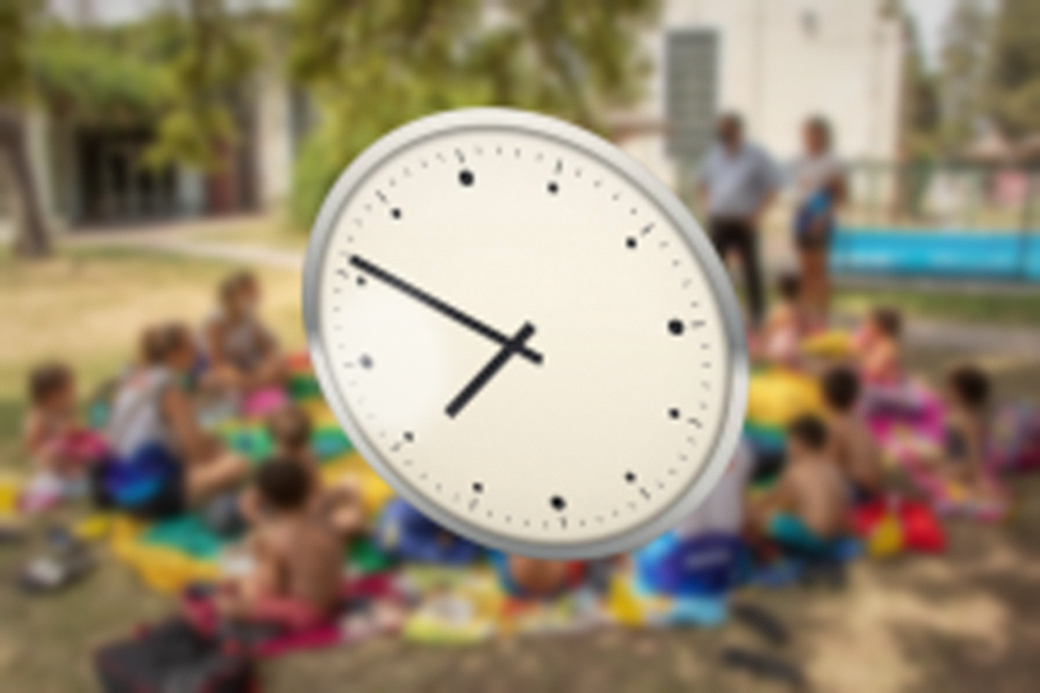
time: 7:51
